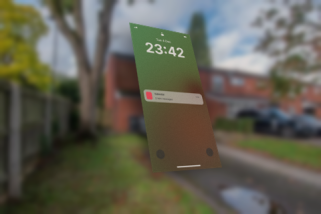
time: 23:42
